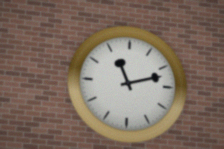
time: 11:12
